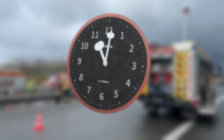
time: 11:01
